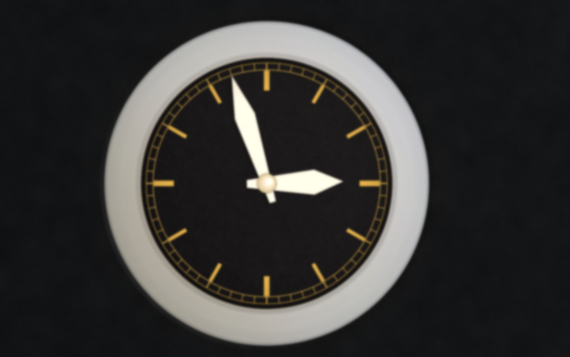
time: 2:57
